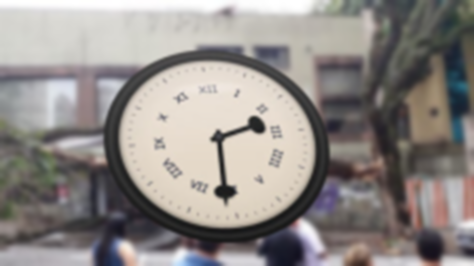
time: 2:31
